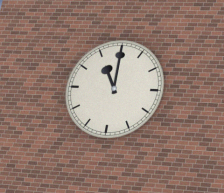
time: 11:00
